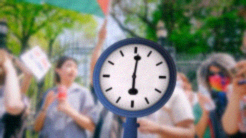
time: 6:01
